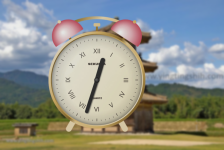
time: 12:33
